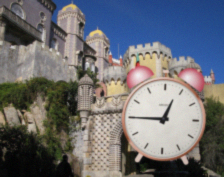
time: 12:45
